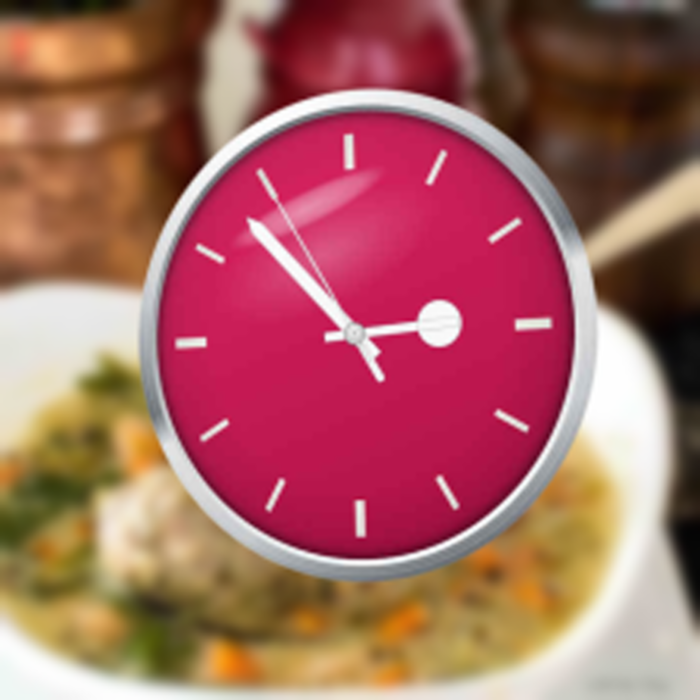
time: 2:52:55
